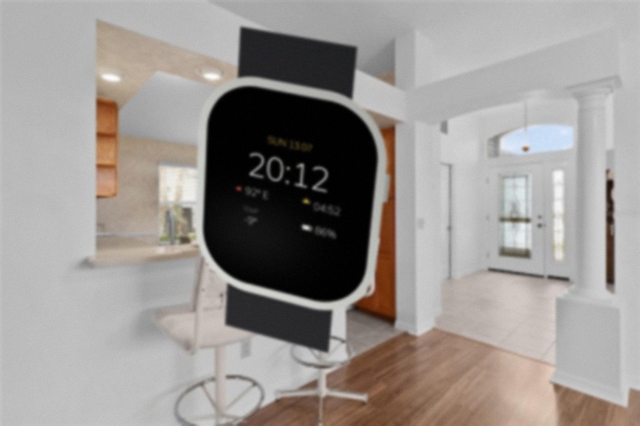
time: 20:12
